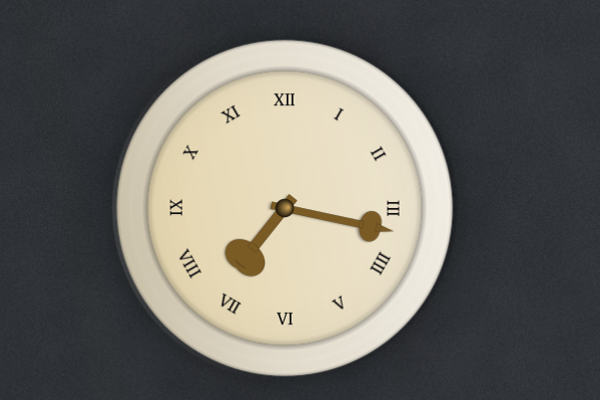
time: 7:17
